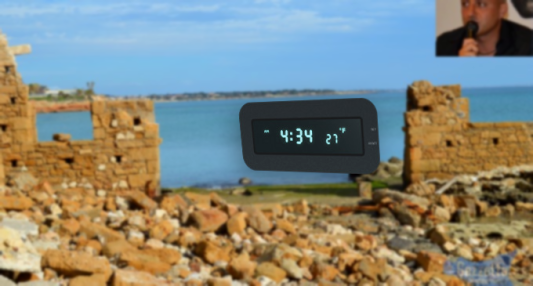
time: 4:34
